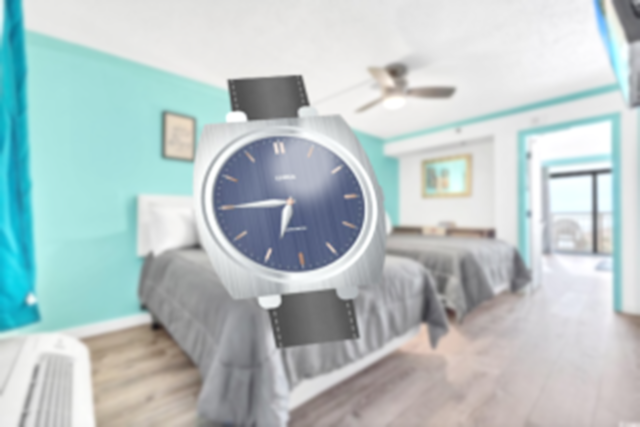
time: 6:45
